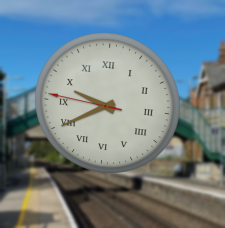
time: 9:39:46
